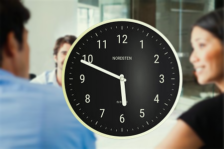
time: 5:49
